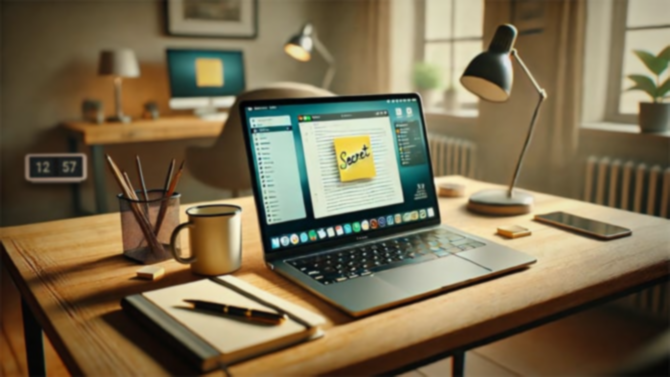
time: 12:57
